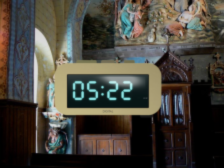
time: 5:22
